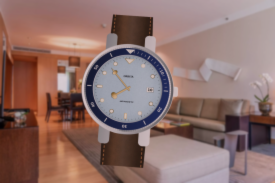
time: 7:53
